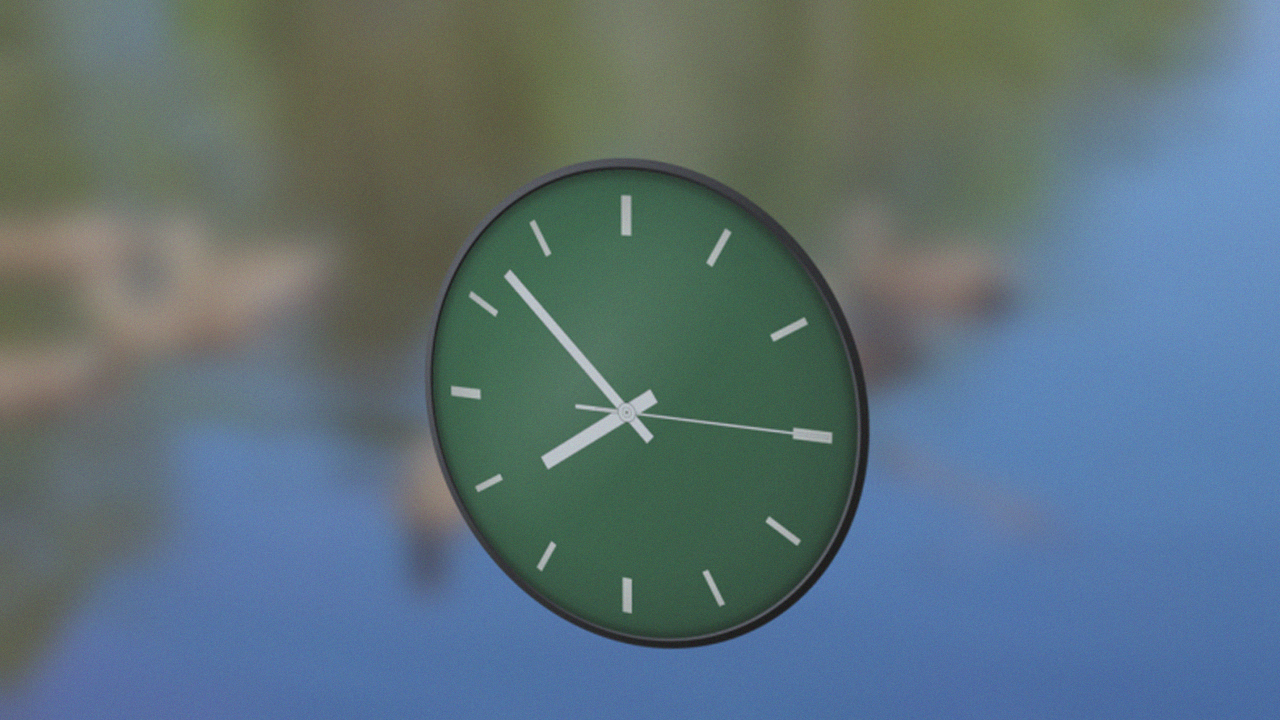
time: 7:52:15
